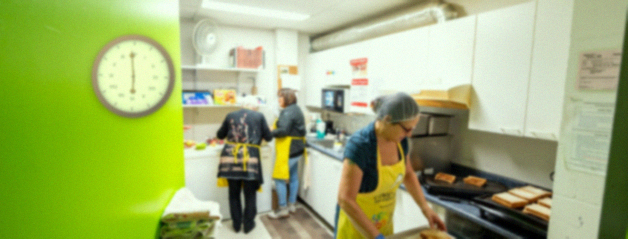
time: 5:59
